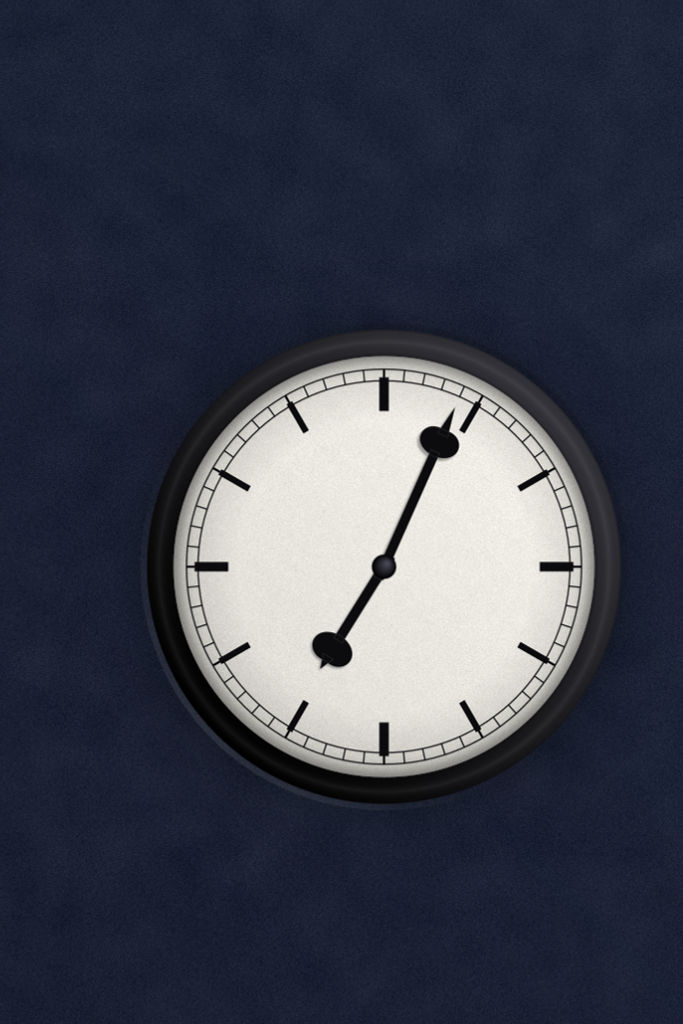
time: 7:04
